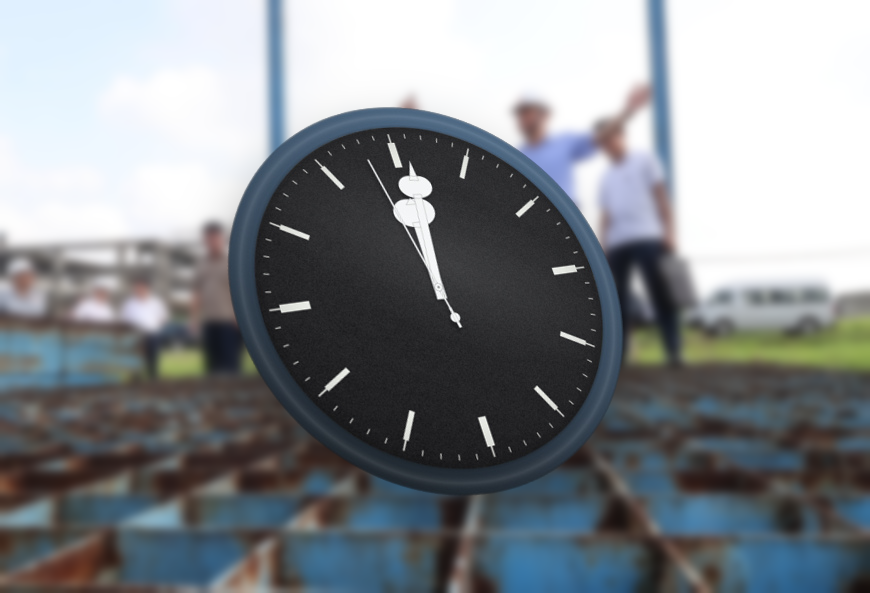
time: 12:00:58
